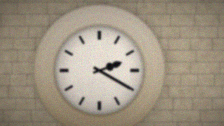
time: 2:20
